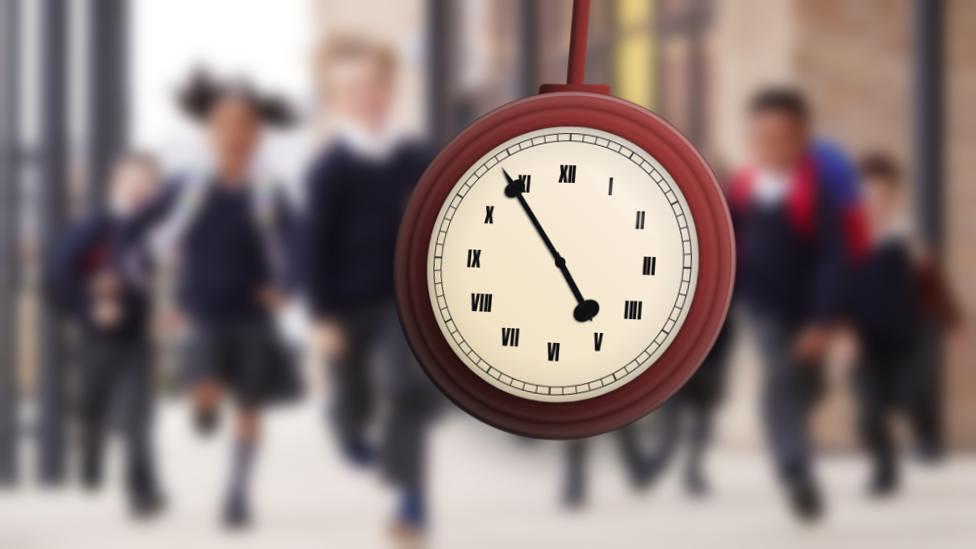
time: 4:54
